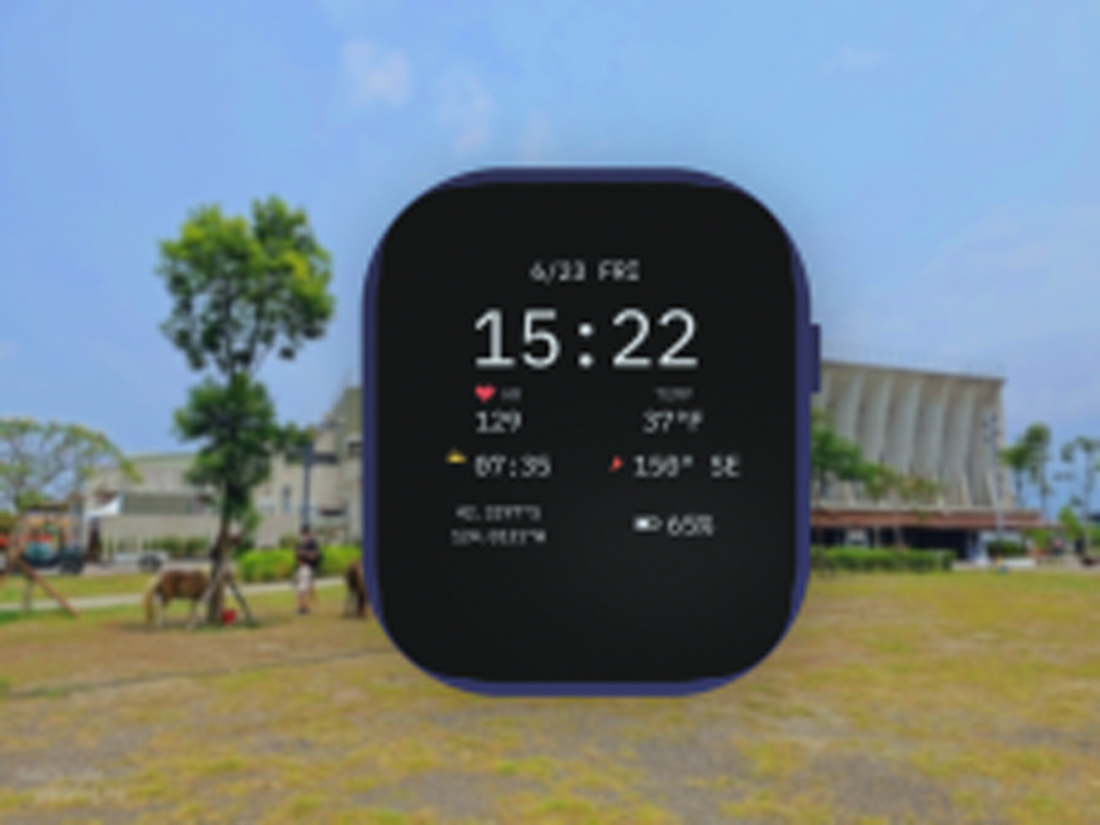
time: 15:22
